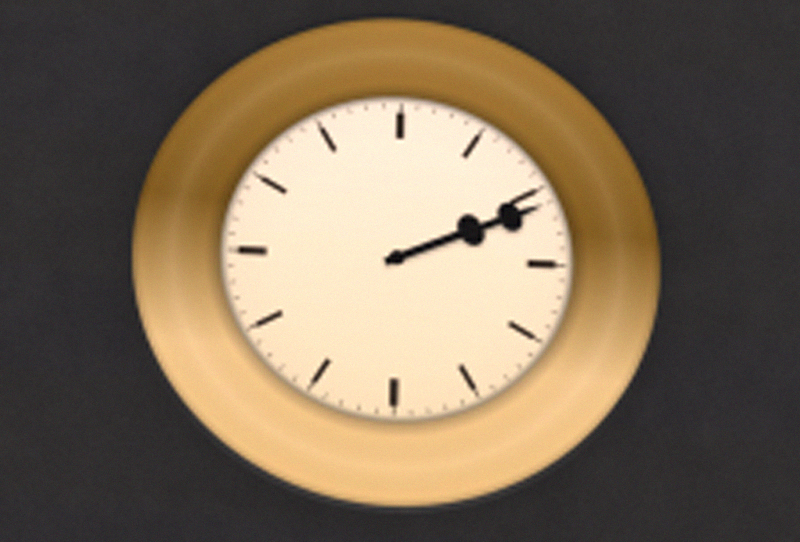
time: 2:11
